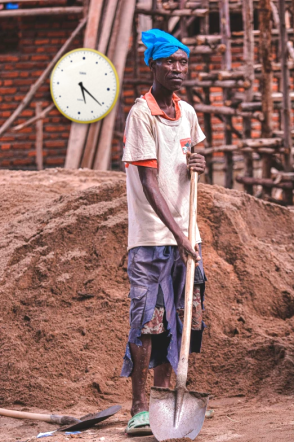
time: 5:21
